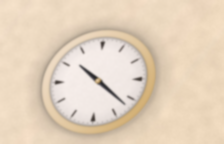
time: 10:22
